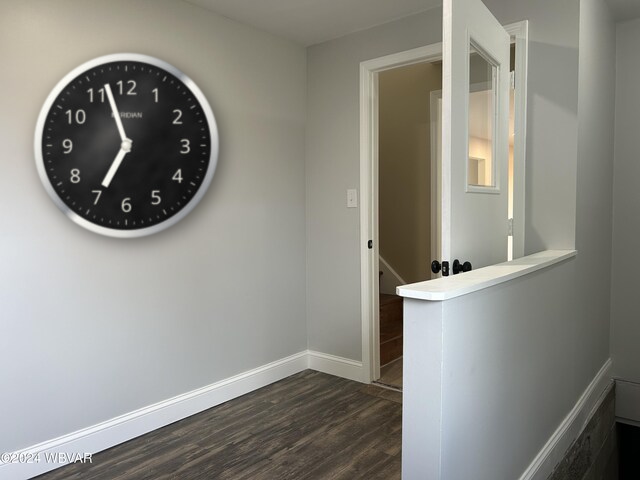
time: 6:57
